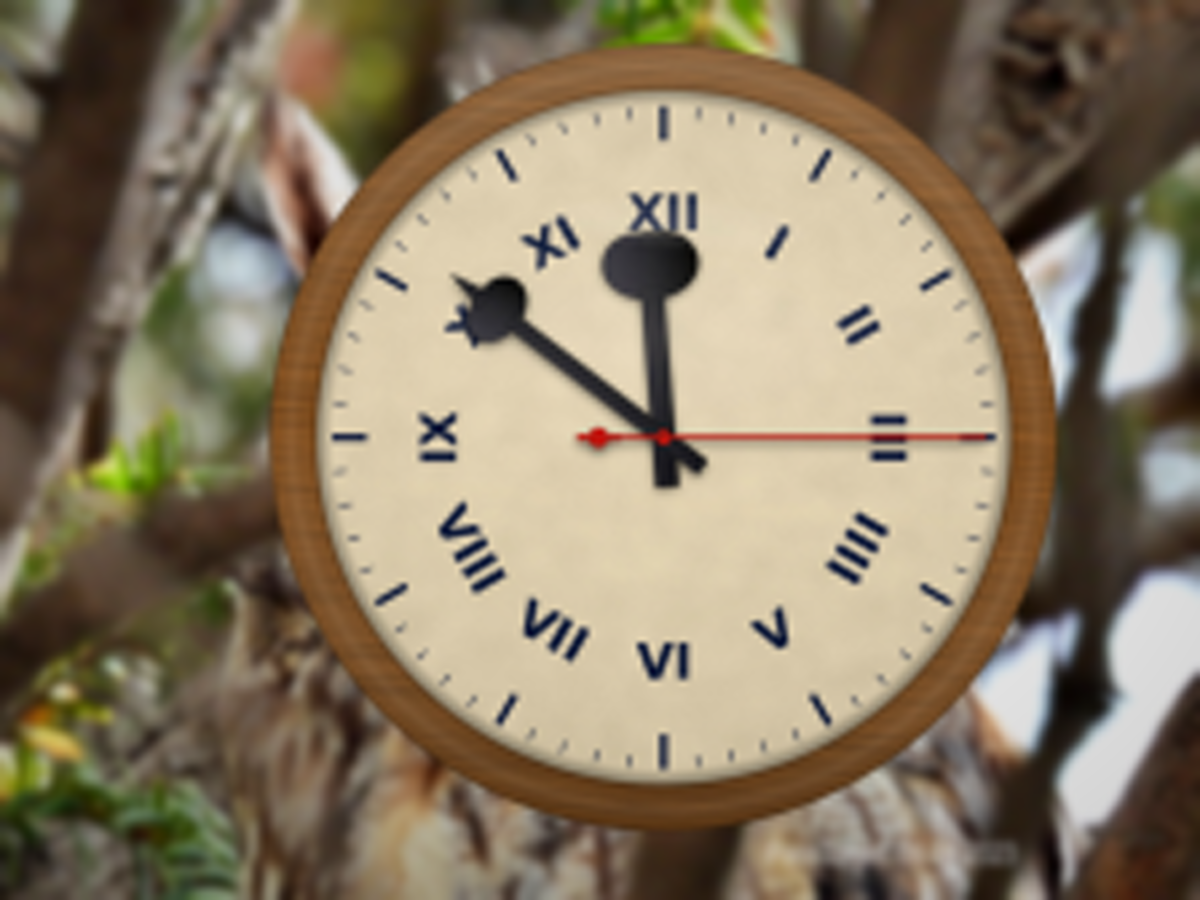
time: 11:51:15
